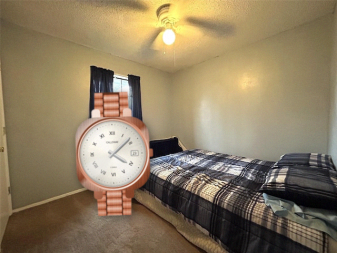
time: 4:08
